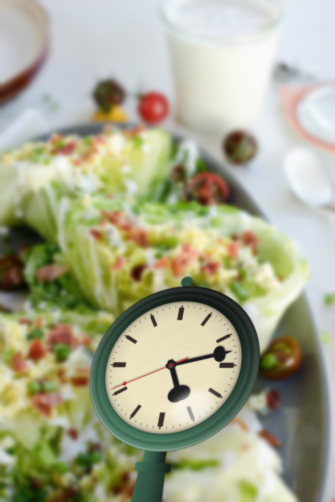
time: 5:12:41
